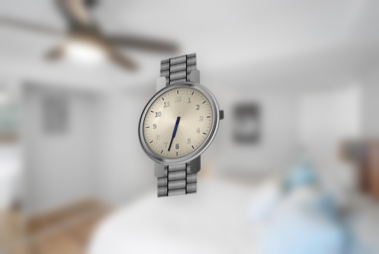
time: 6:33
